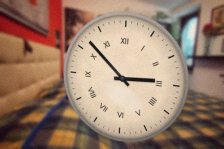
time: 2:52
